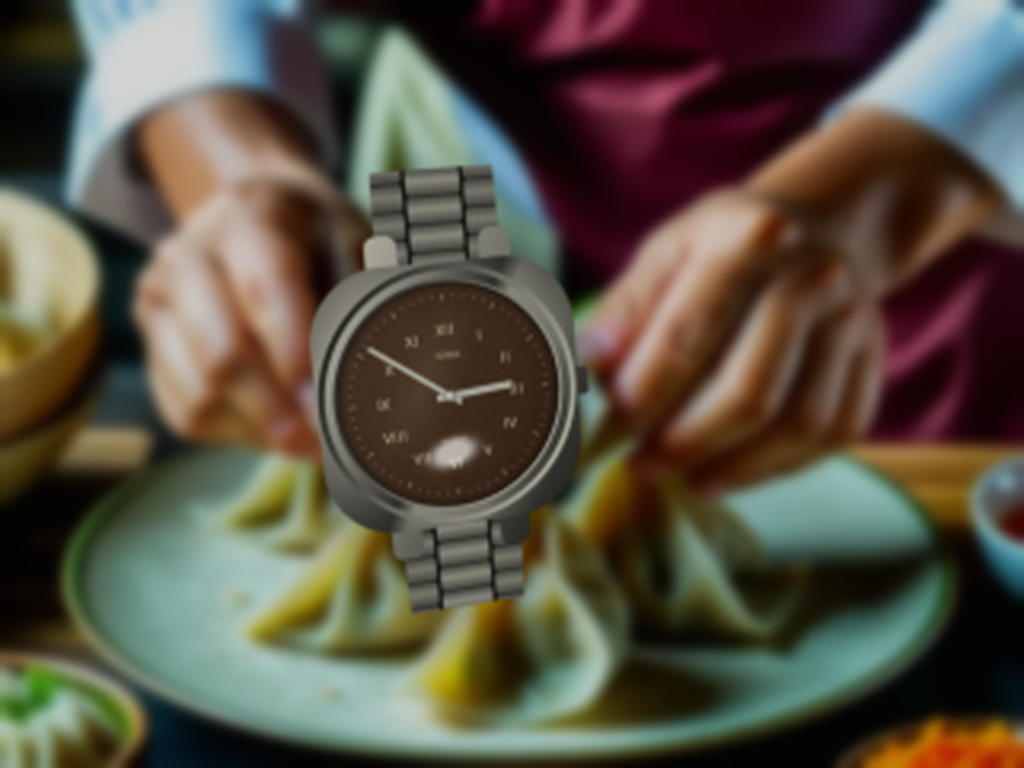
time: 2:51
